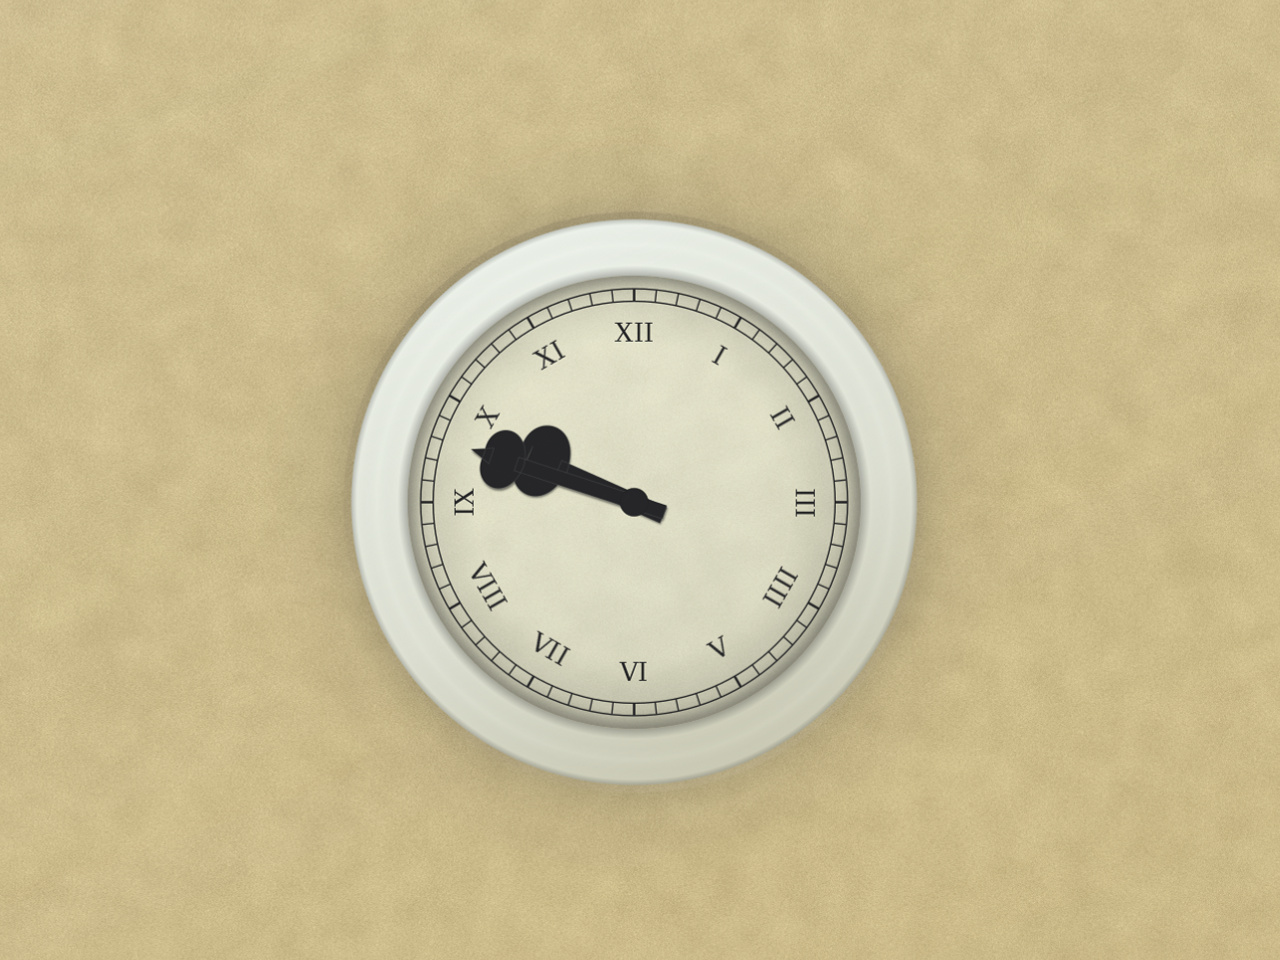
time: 9:48
